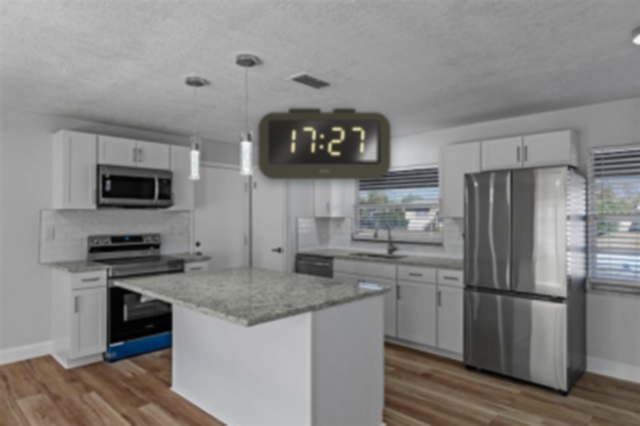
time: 17:27
